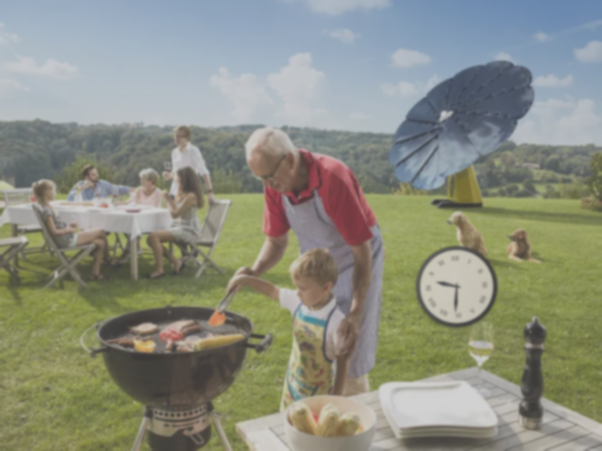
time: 9:31
